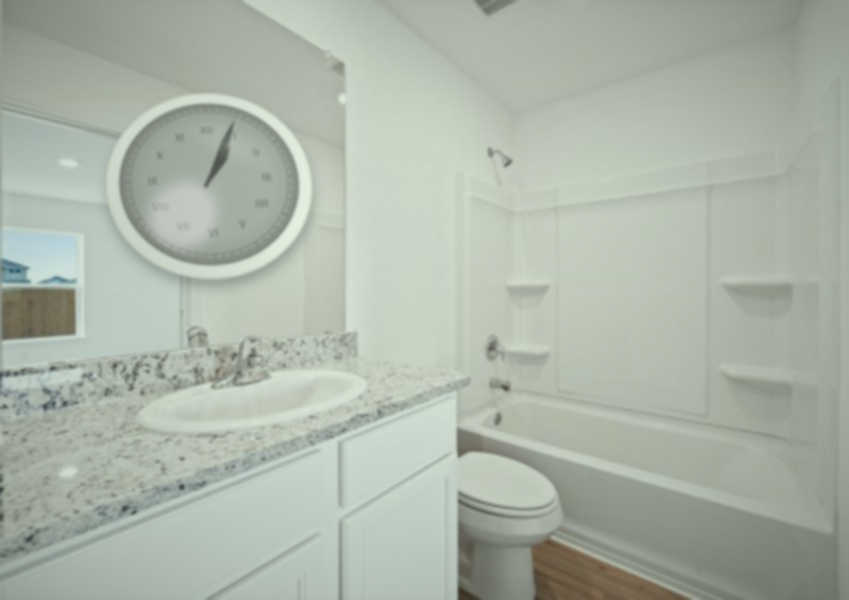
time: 1:04
